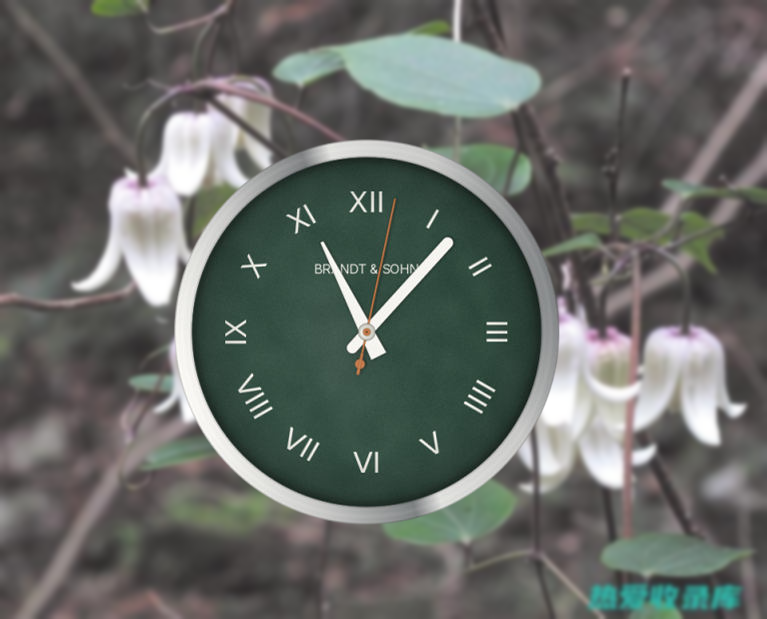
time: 11:07:02
